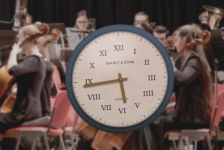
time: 5:44
